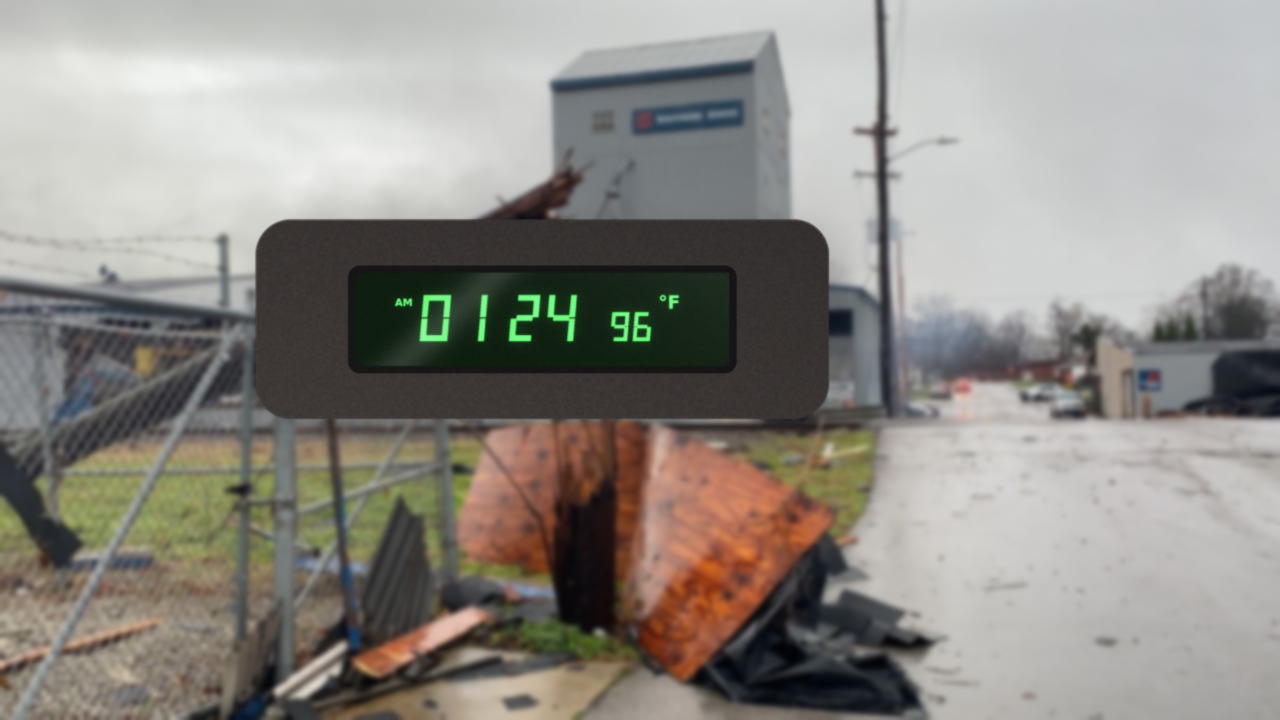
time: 1:24
